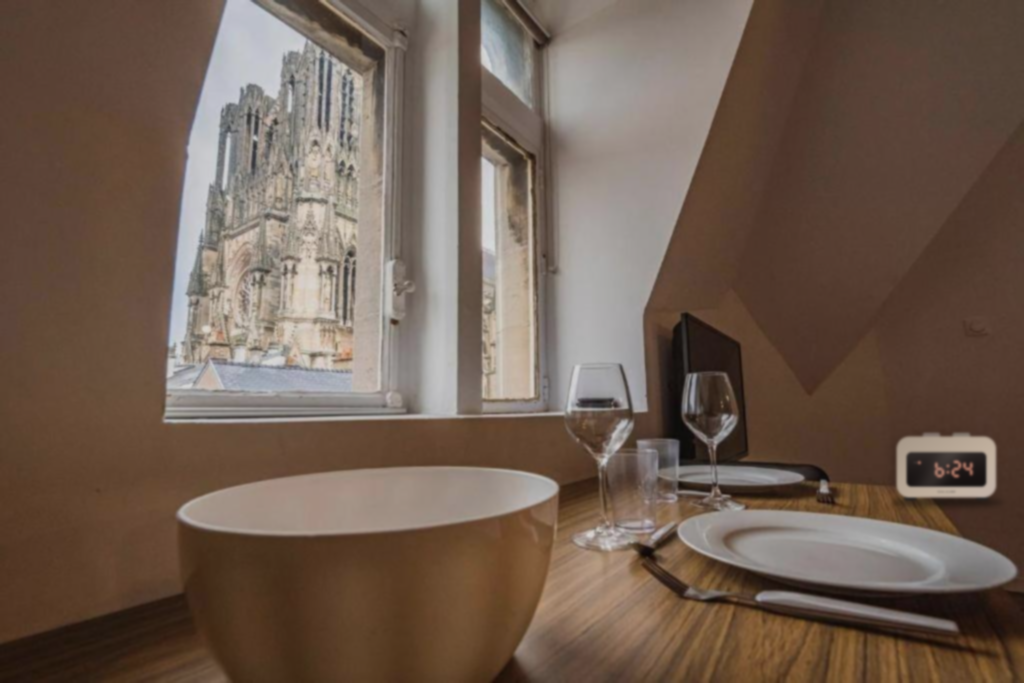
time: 6:24
